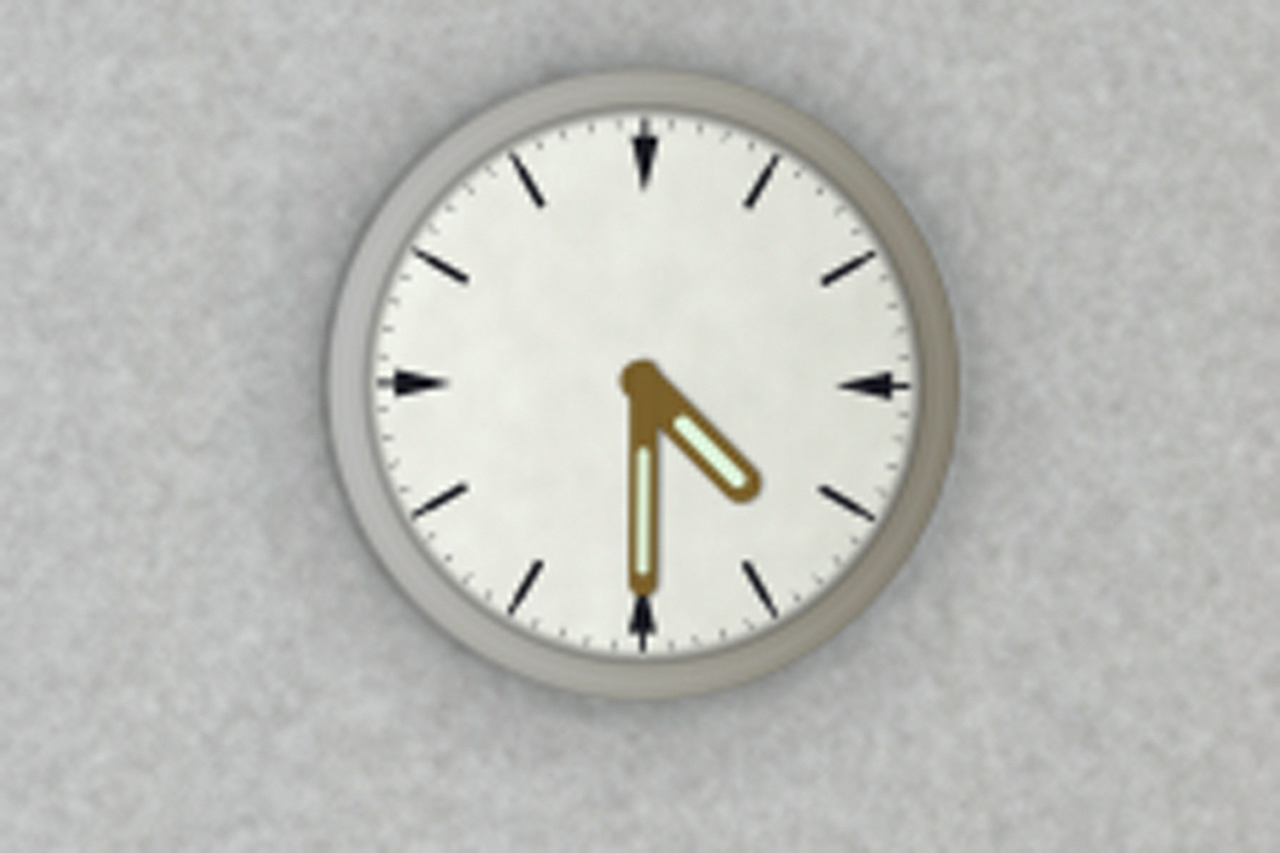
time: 4:30
